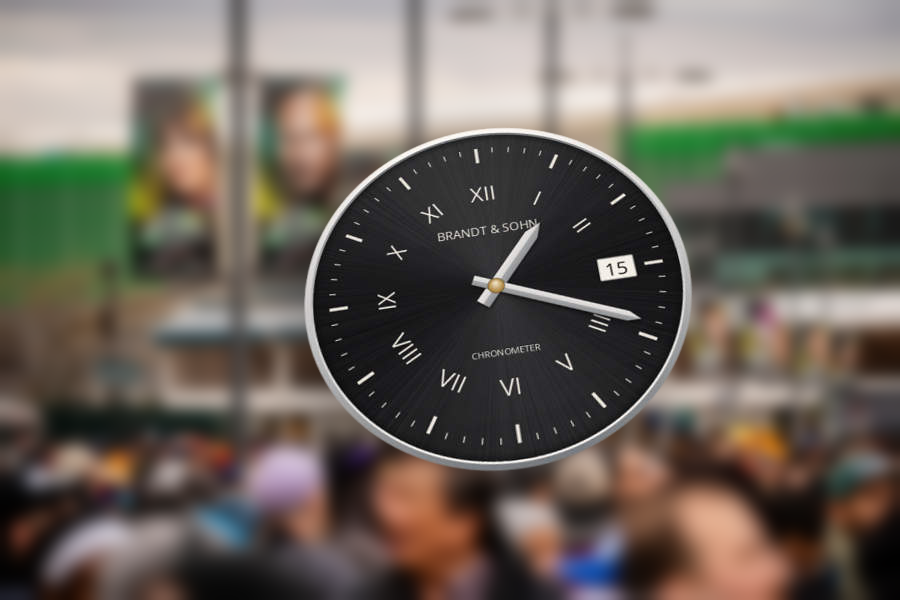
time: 1:19
